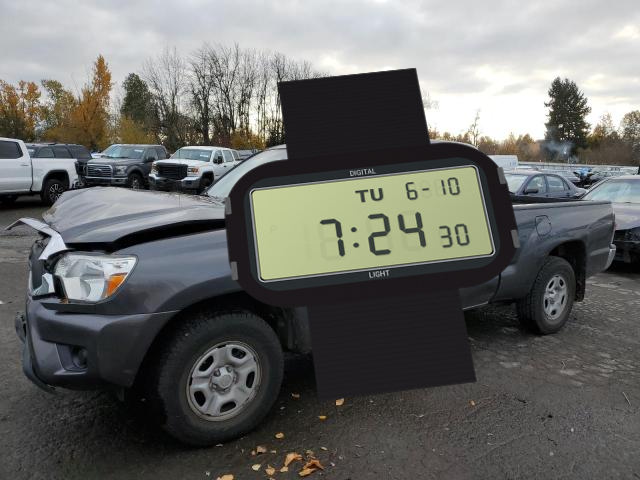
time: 7:24:30
